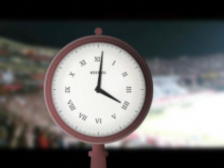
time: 4:01
